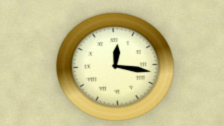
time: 12:17
